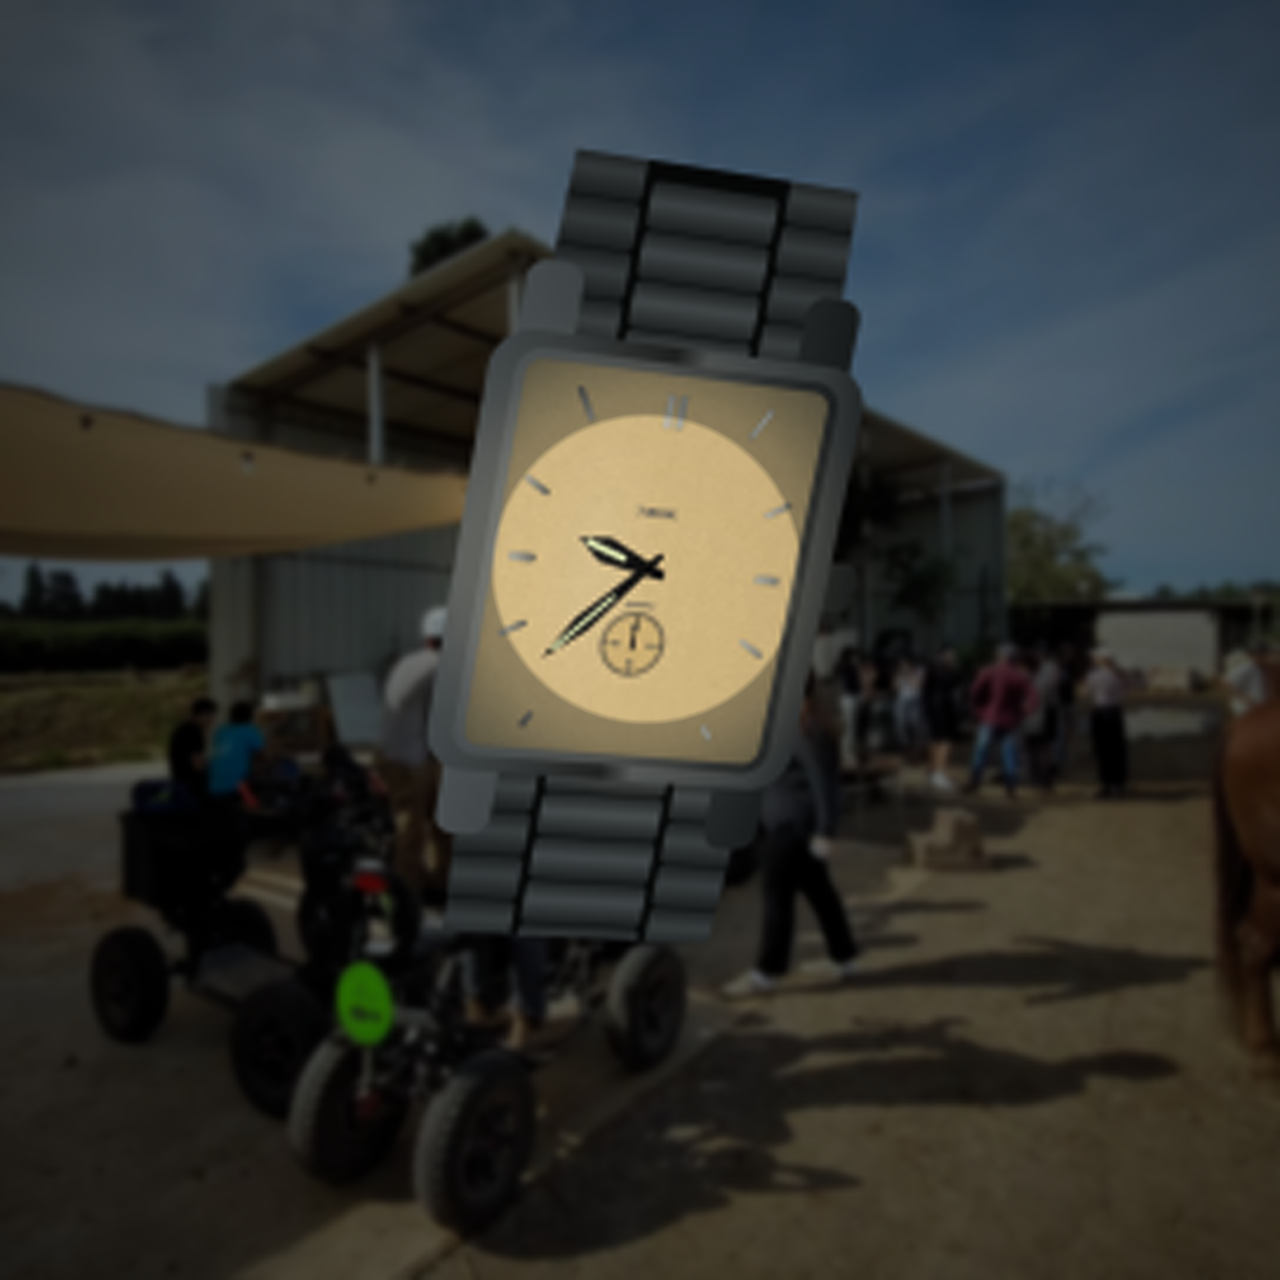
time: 9:37
